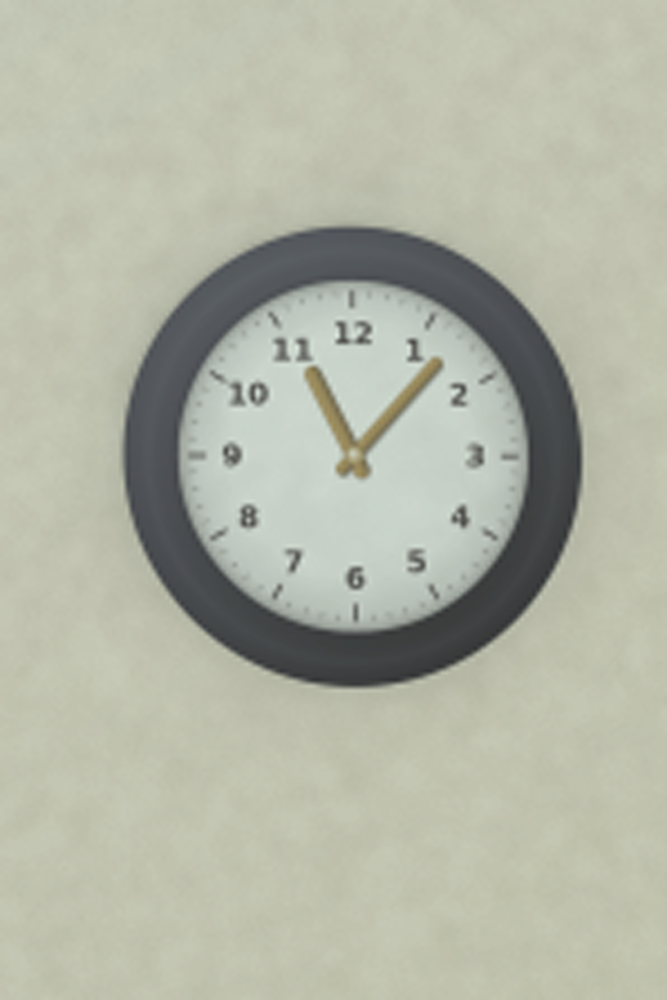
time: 11:07
